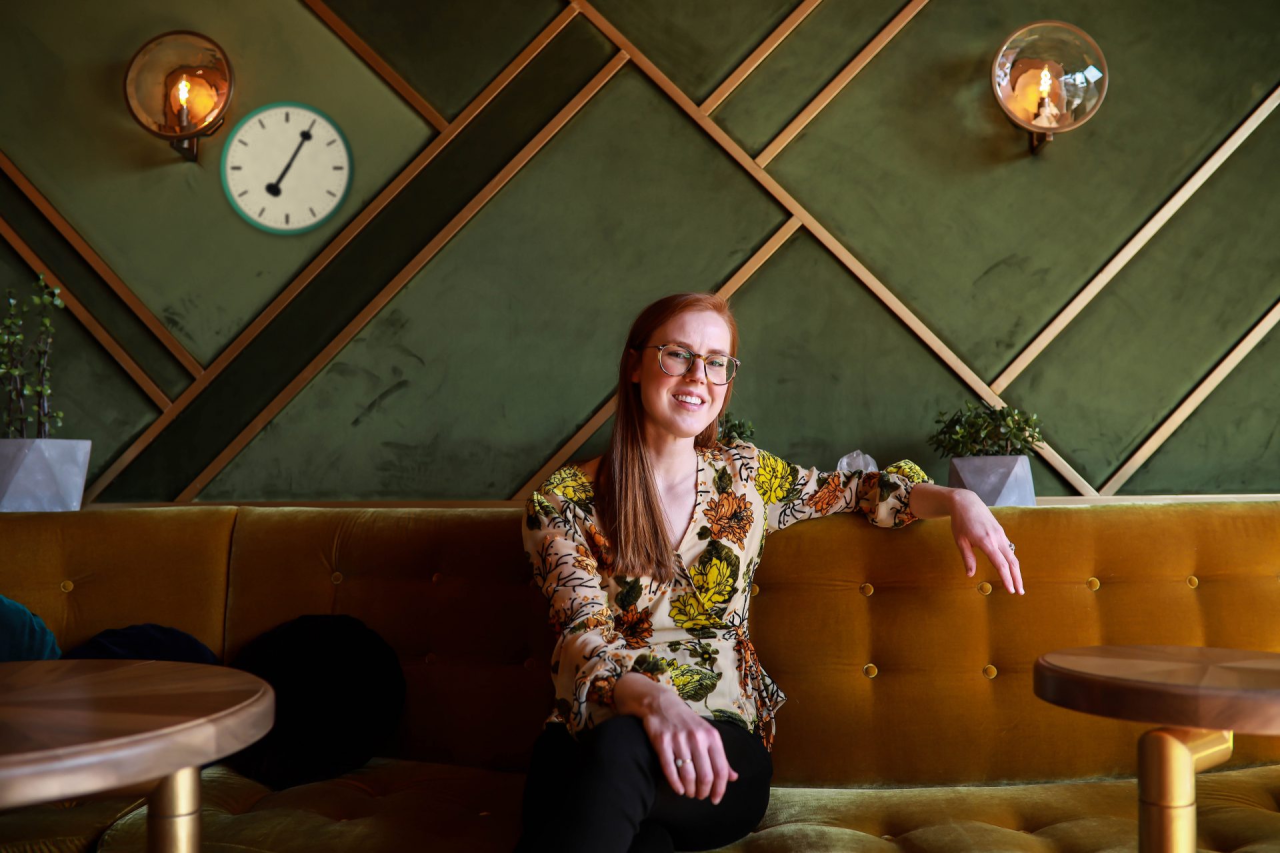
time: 7:05
